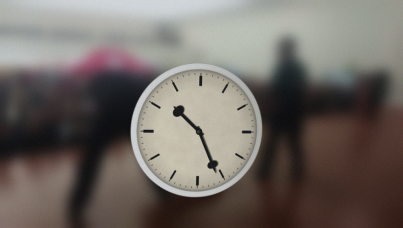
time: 10:26
